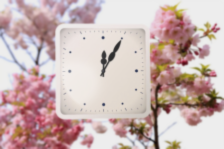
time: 12:05
